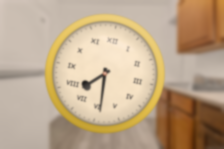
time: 7:29
